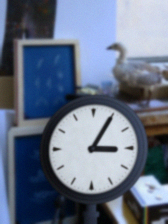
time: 3:05
